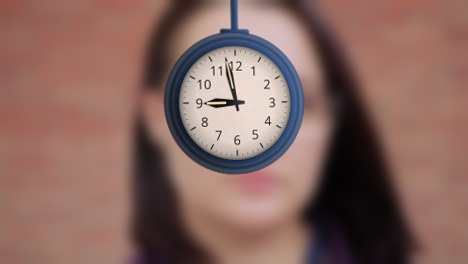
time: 8:58
